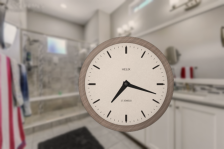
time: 7:18
